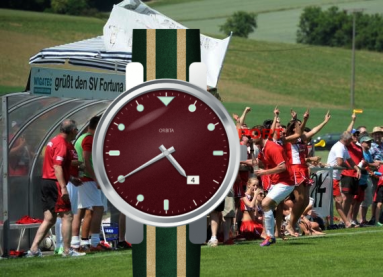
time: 4:40
